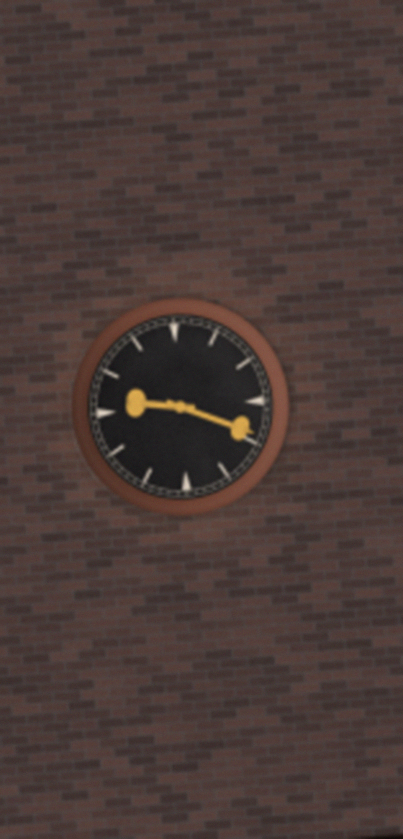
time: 9:19
